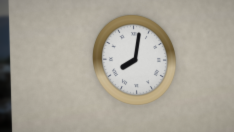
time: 8:02
